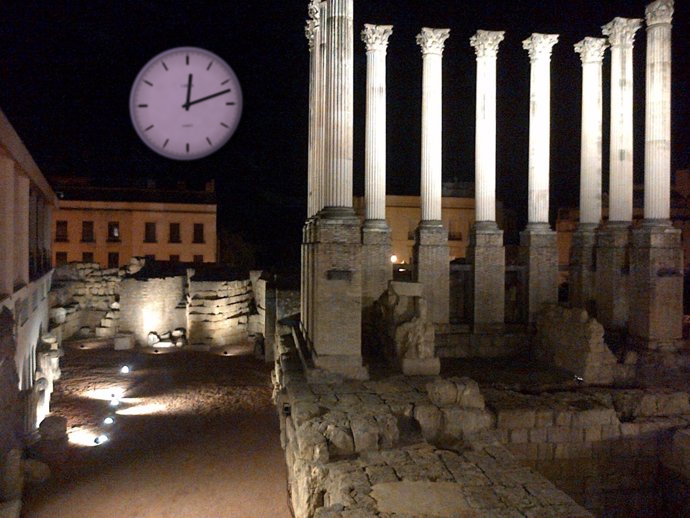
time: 12:12
